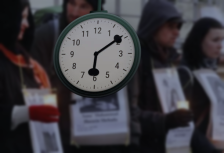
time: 6:09
